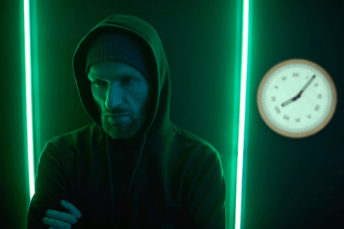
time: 8:07
